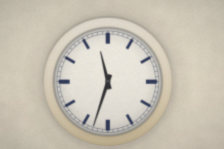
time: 11:33
